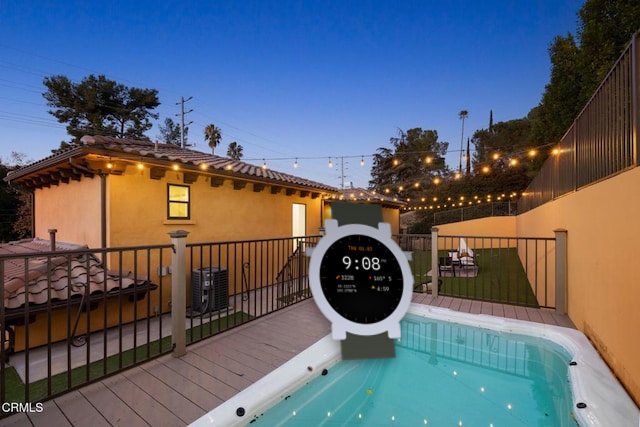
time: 9:08
